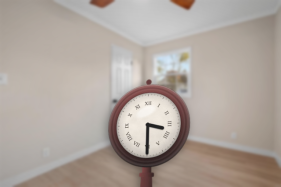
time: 3:30
